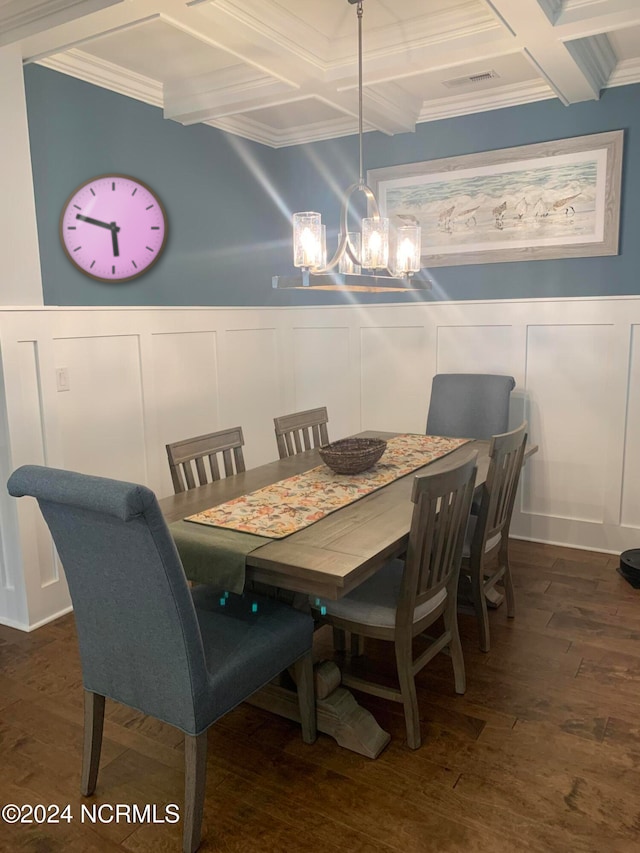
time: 5:48
